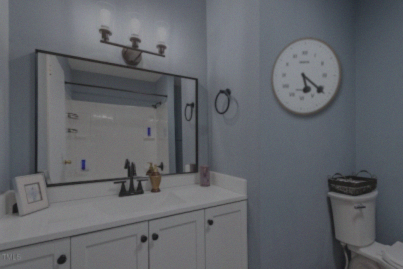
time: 5:21
